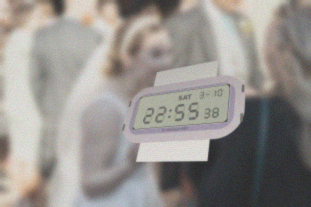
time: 22:55:38
